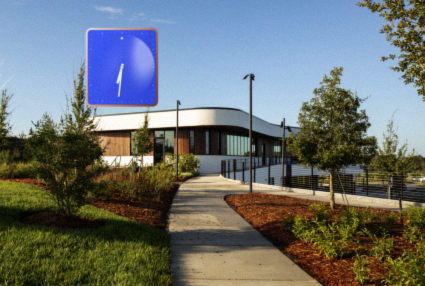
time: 6:31
